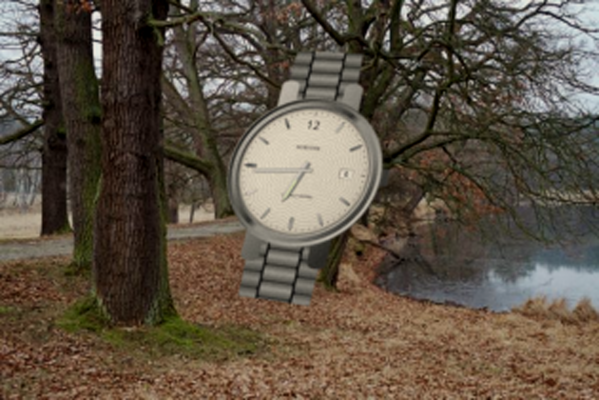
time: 6:44
